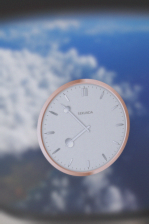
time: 7:53
